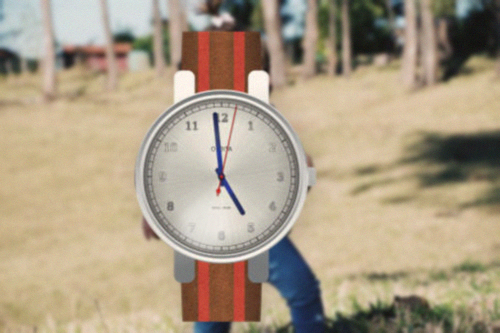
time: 4:59:02
